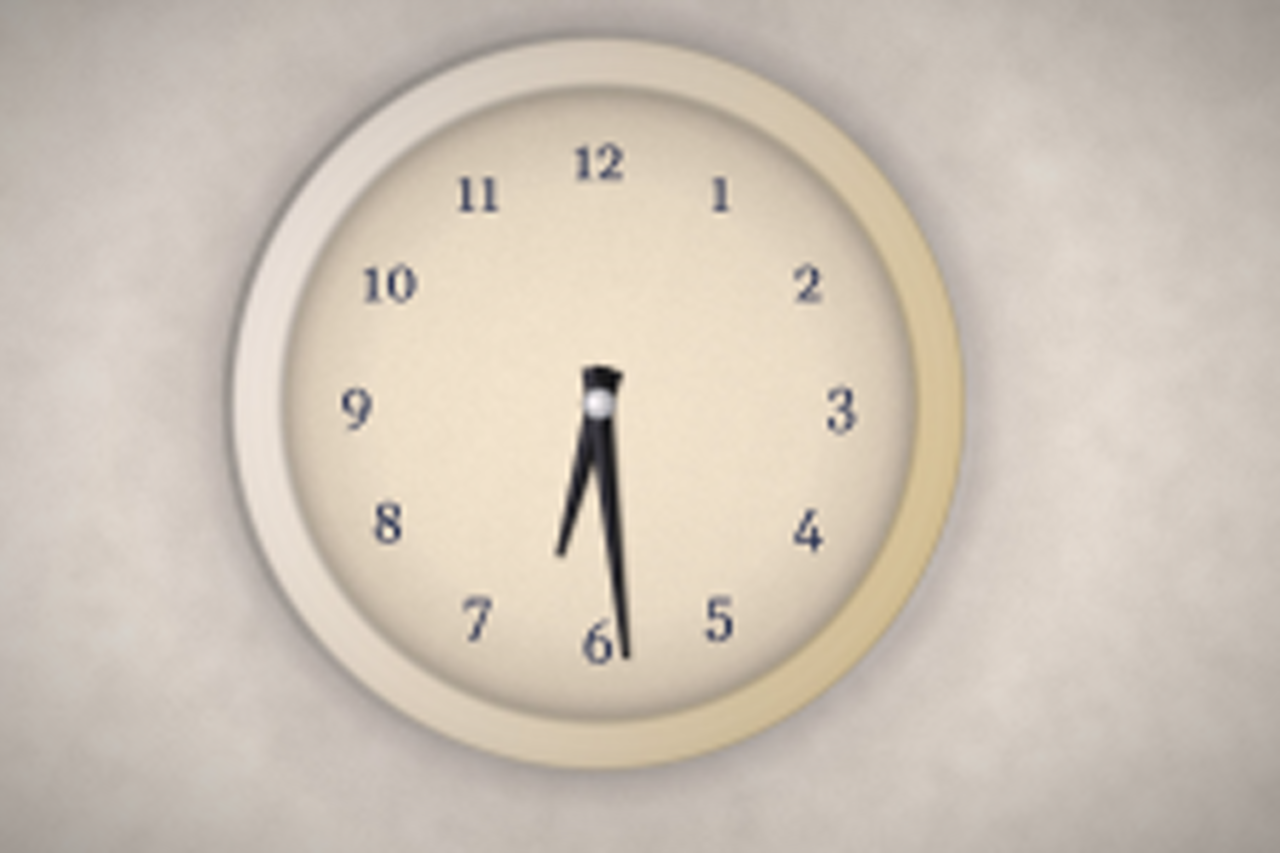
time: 6:29
